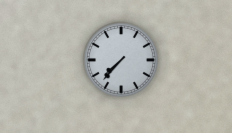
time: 7:37
